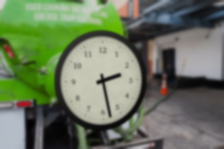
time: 2:28
